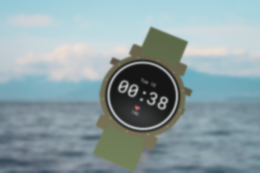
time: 0:38
